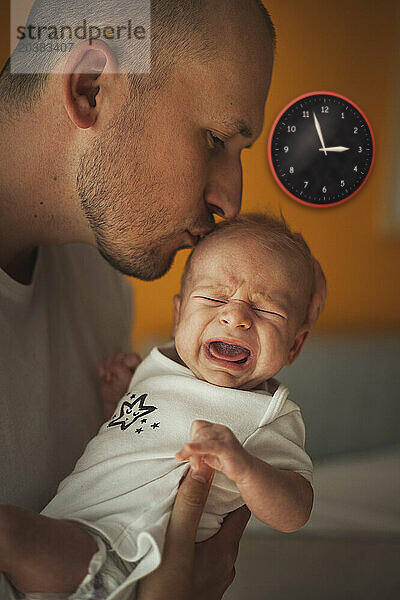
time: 2:57
